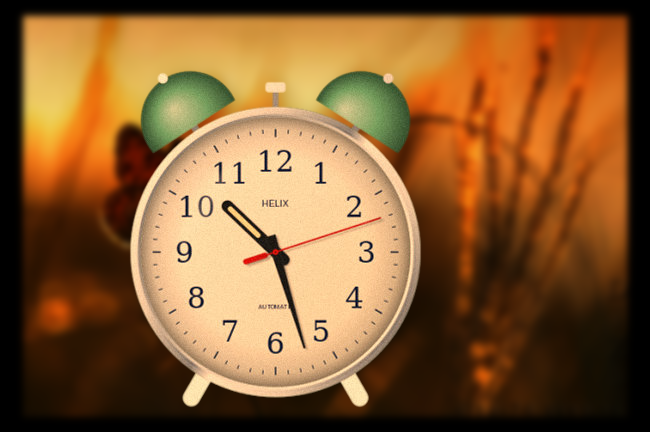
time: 10:27:12
